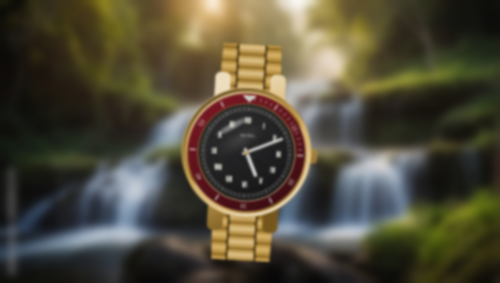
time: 5:11
